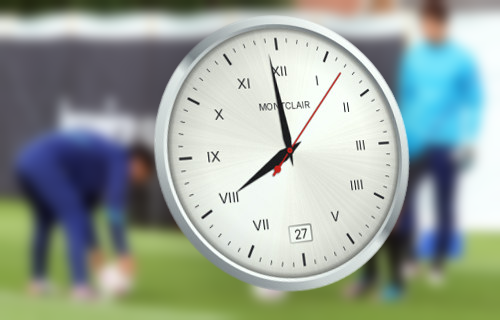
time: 7:59:07
